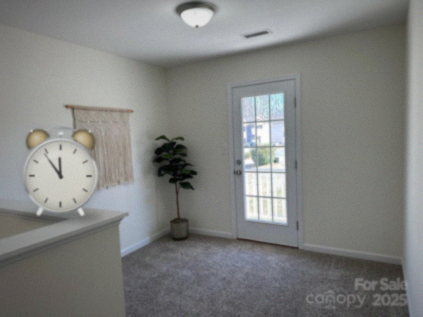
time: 11:54
